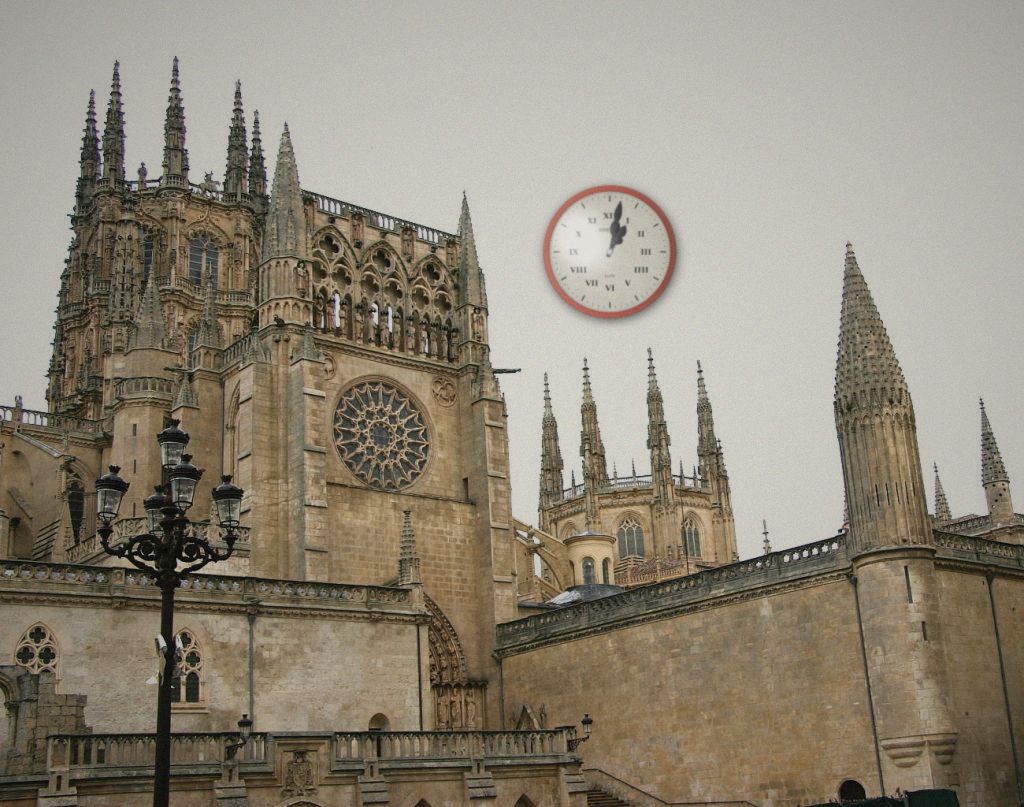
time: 1:02
